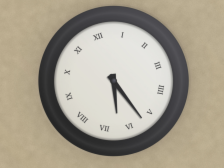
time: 6:27
